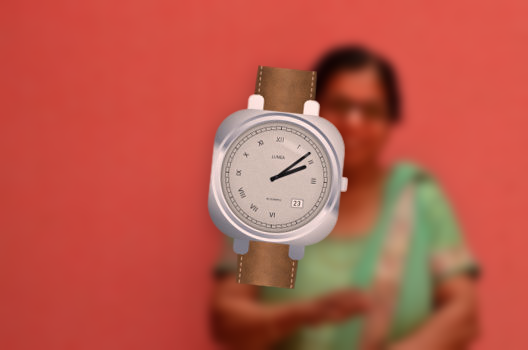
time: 2:08
